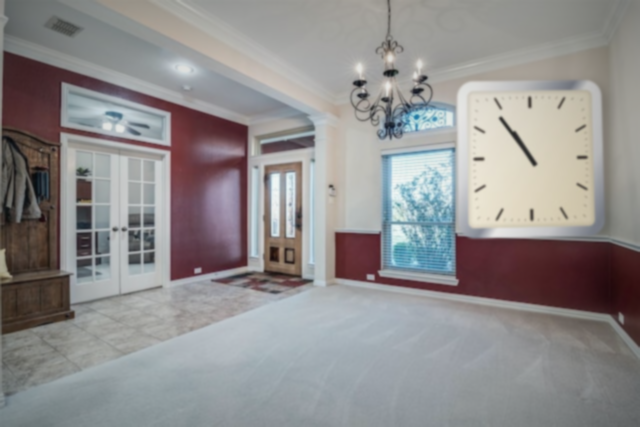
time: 10:54
